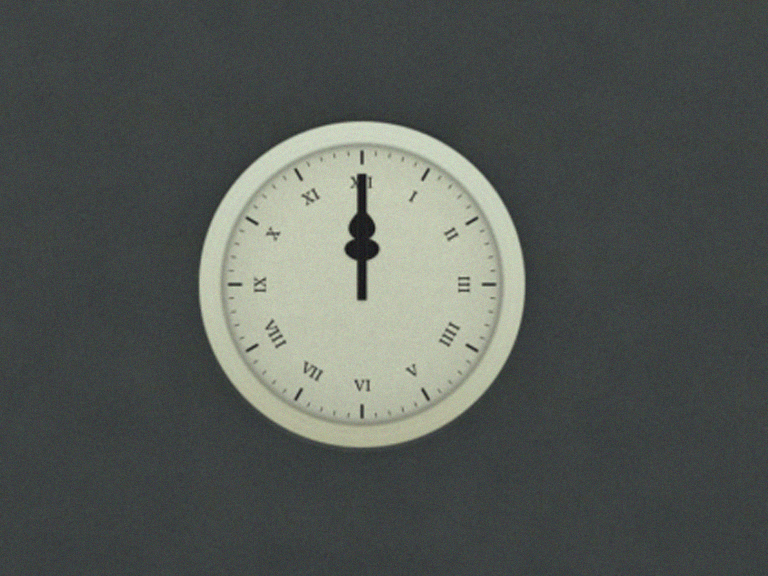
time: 12:00
